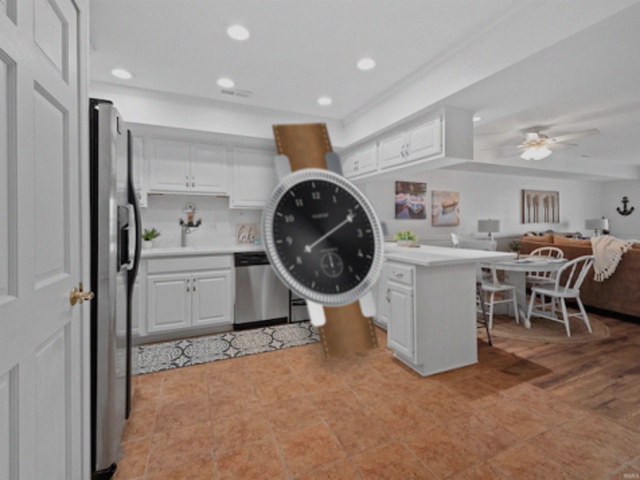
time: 8:11
